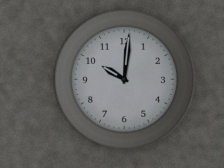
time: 10:01
